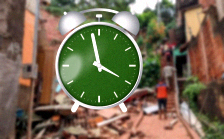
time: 3:58
